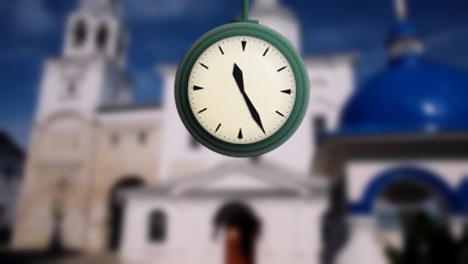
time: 11:25
